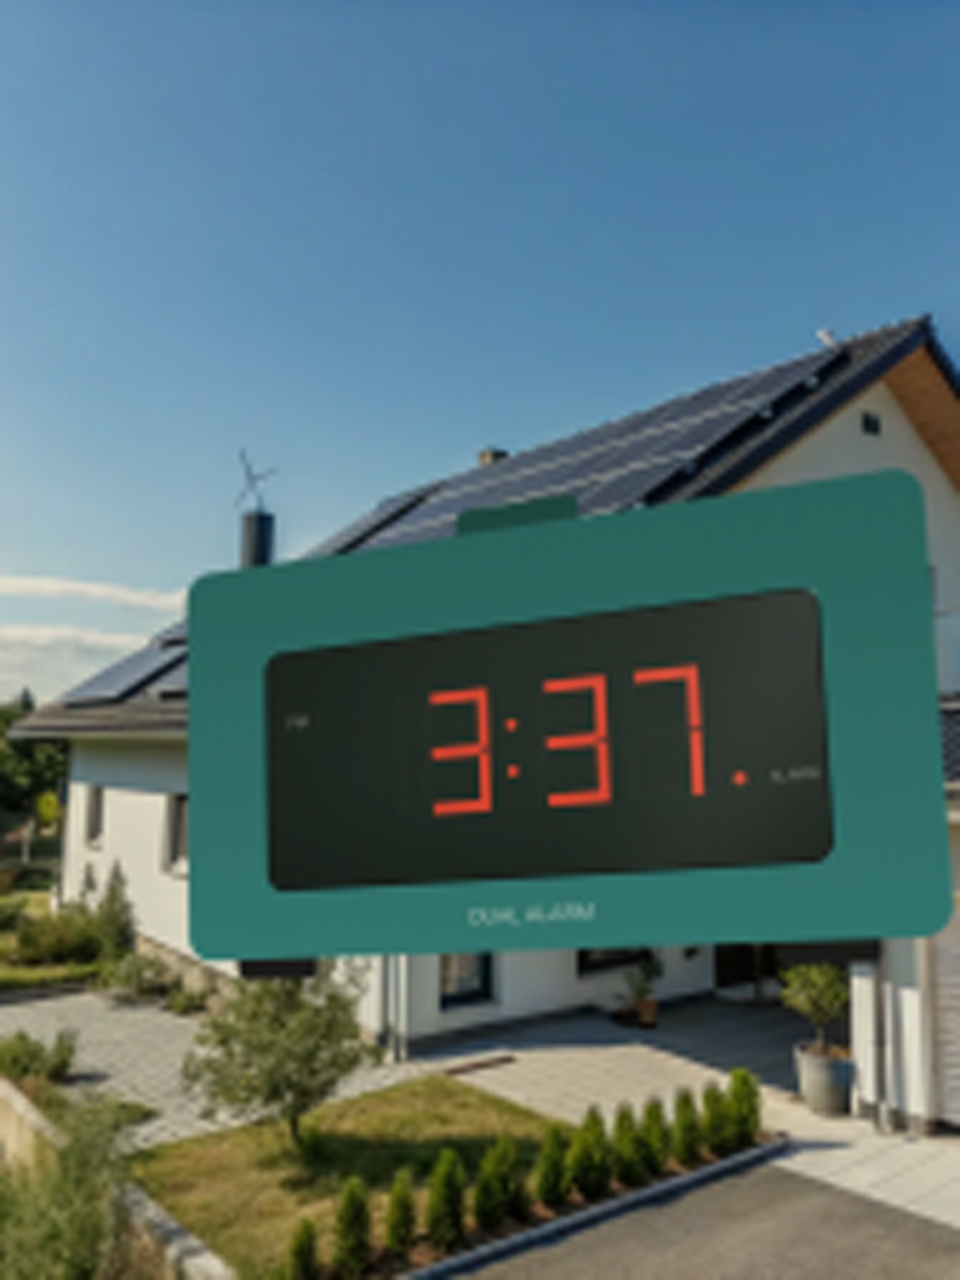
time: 3:37
